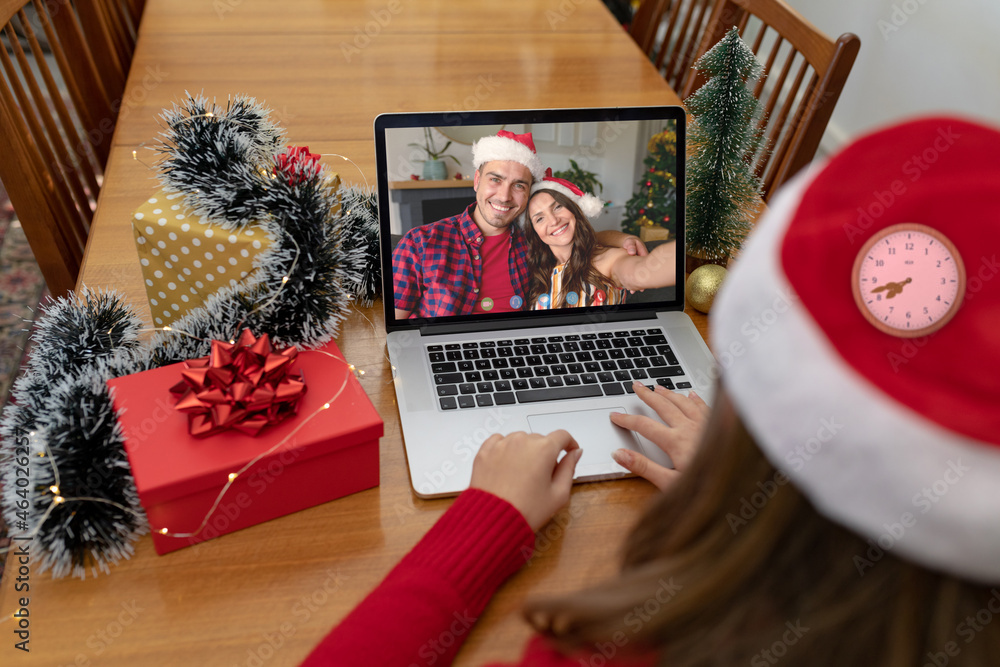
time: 7:42
